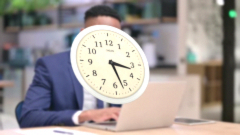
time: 3:27
